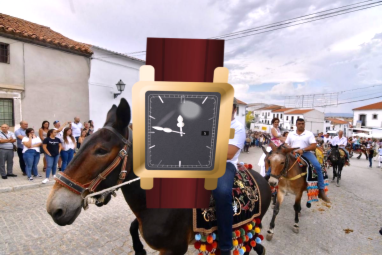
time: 11:47
